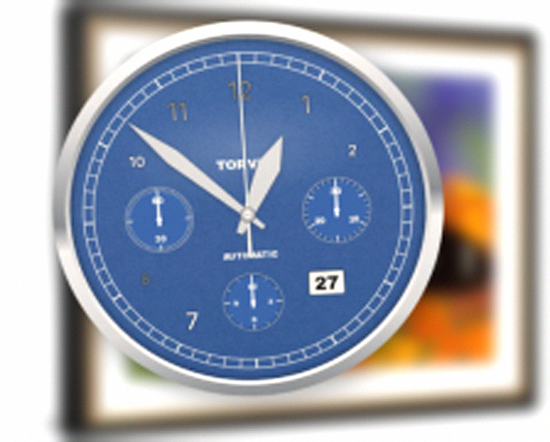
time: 12:52
